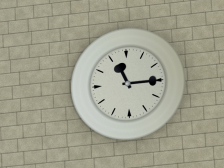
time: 11:15
